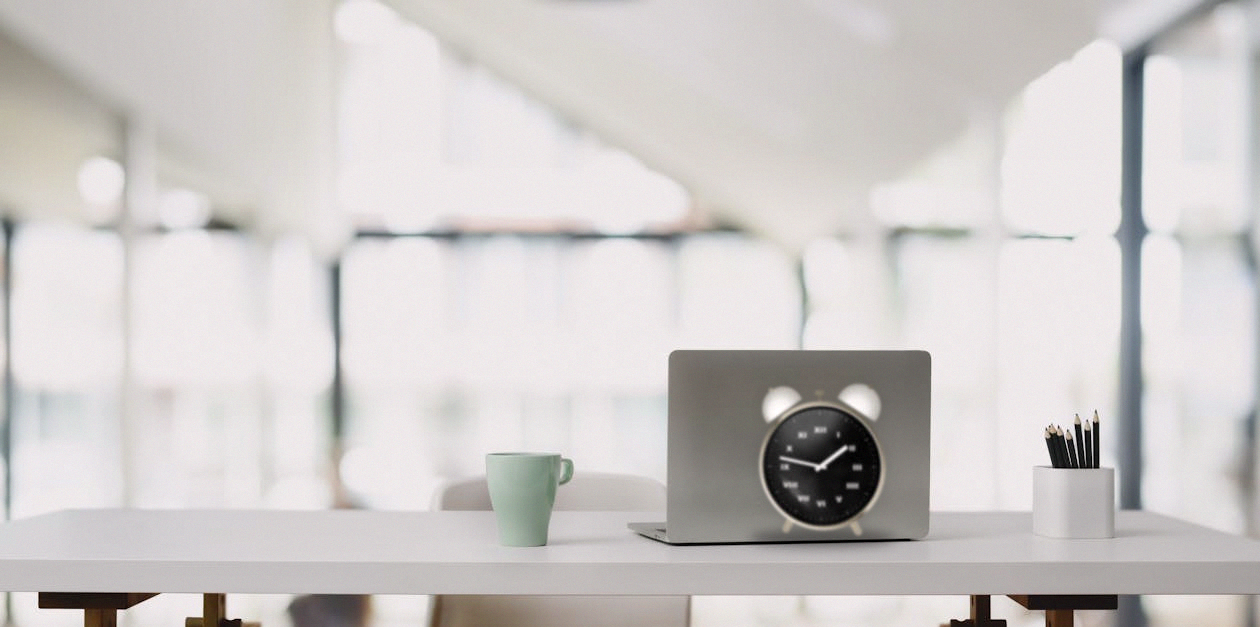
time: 1:47
